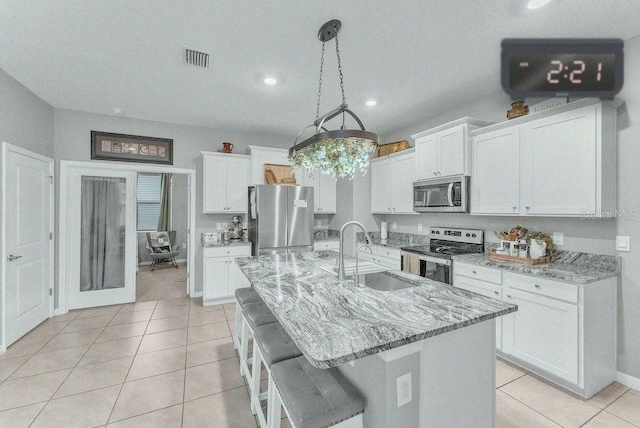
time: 2:21
